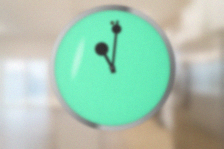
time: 11:01
